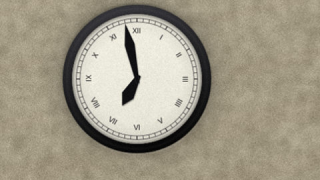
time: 6:58
